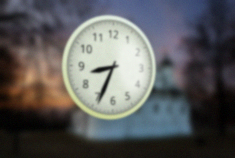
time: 8:34
